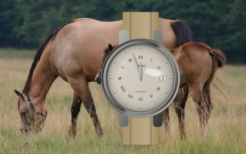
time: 11:57
